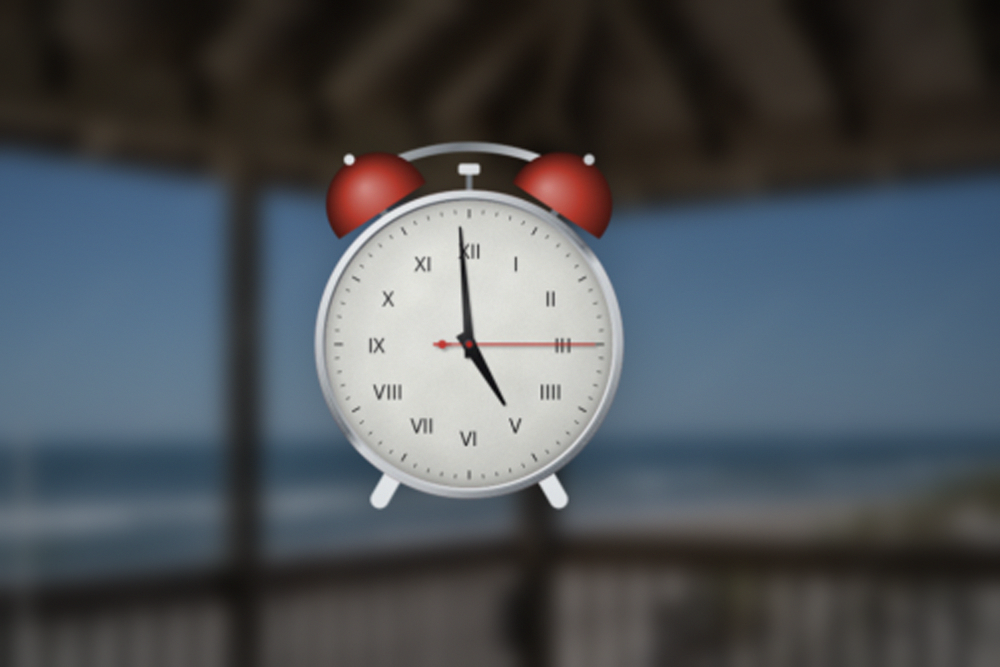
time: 4:59:15
